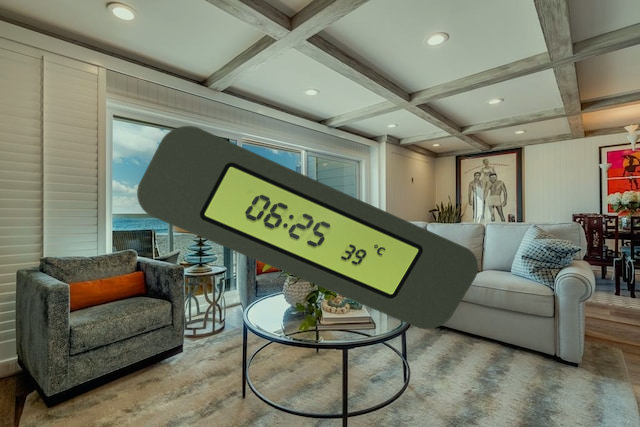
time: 6:25
